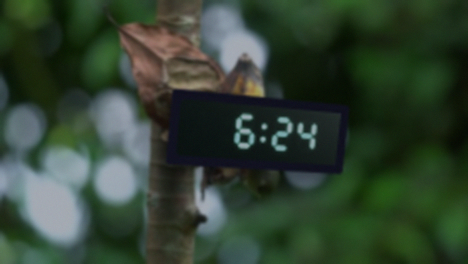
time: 6:24
